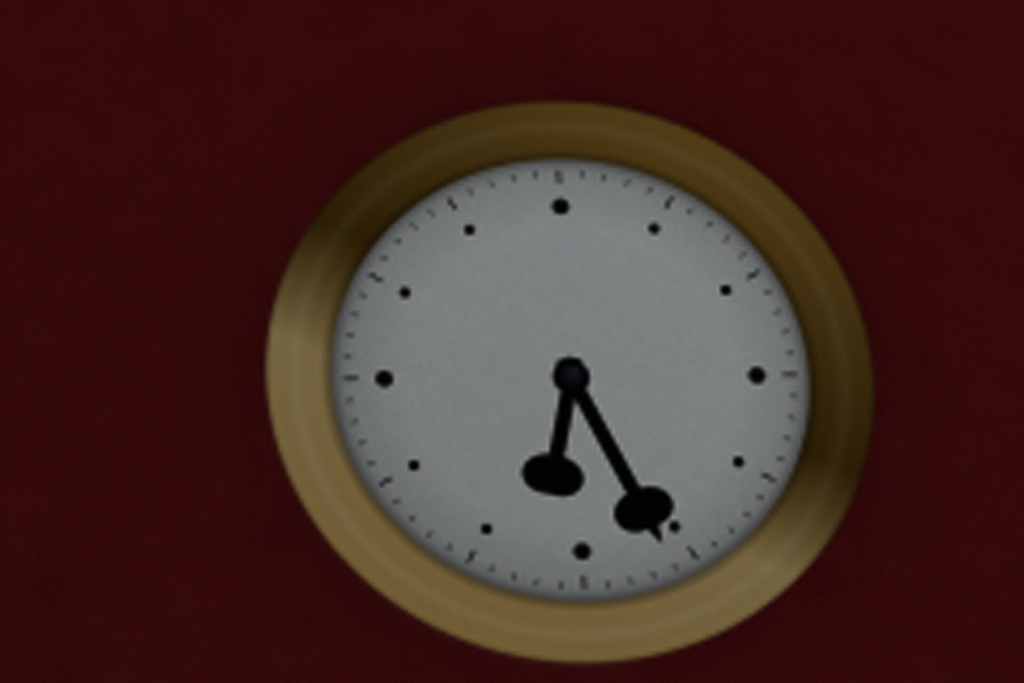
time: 6:26
